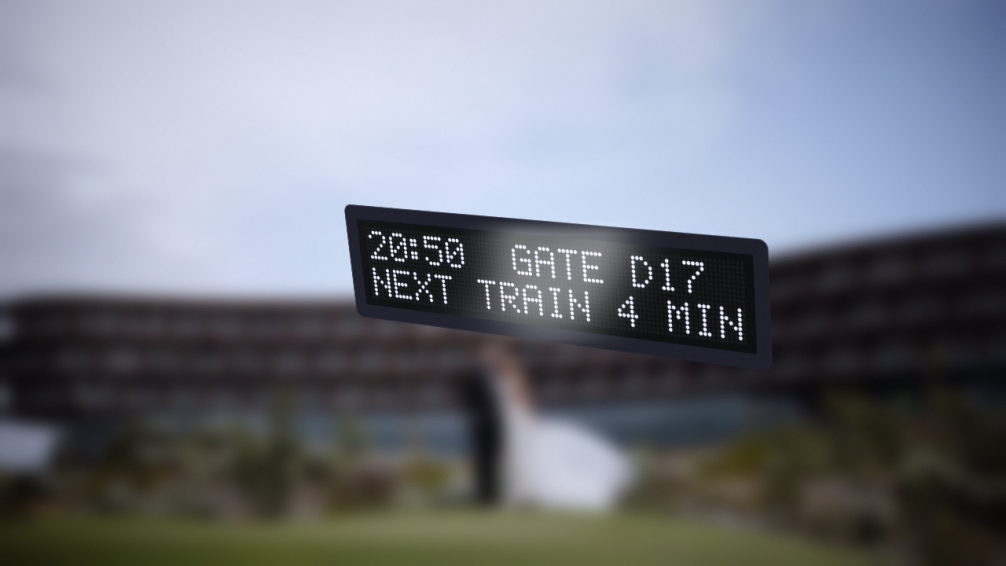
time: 20:50
